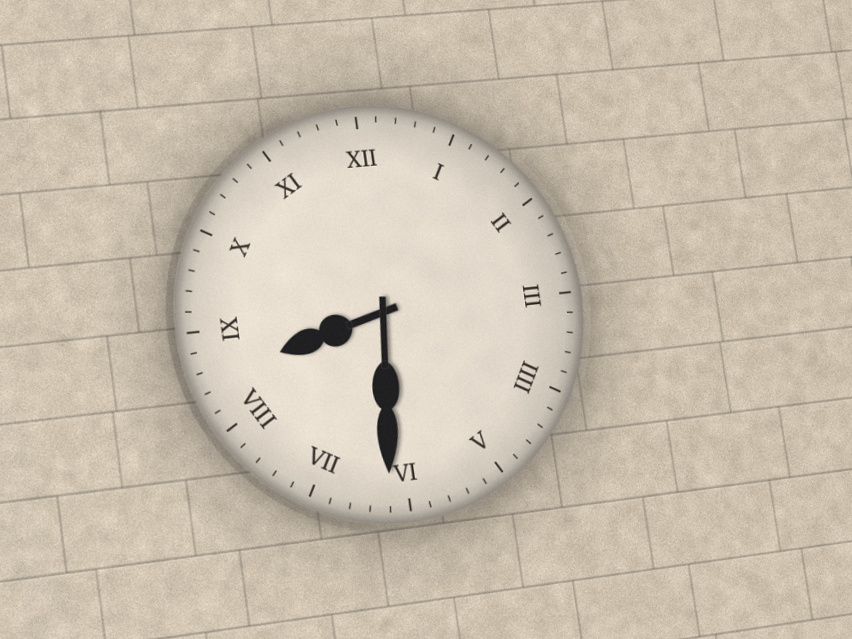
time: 8:31
